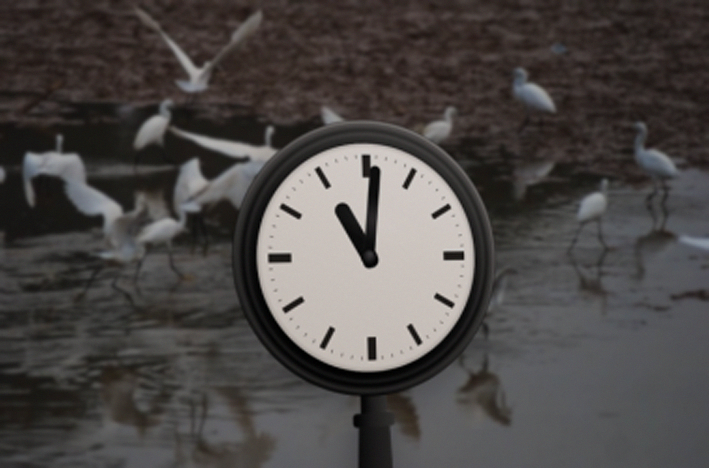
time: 11:01
